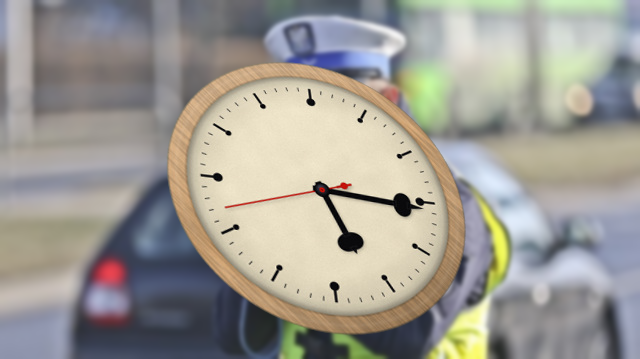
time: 5:15:42
